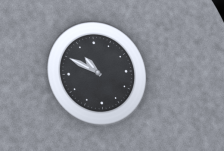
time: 10:50
